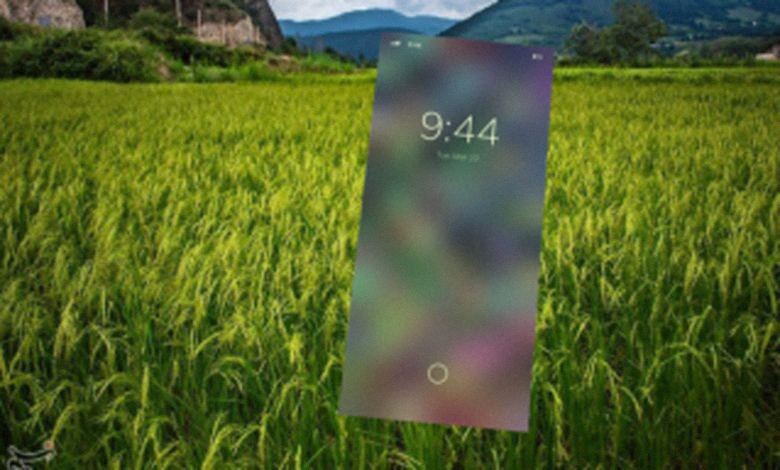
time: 9:44
